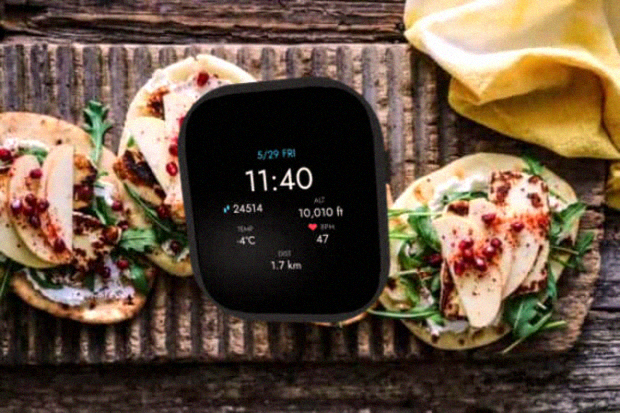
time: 11:40
